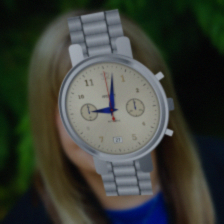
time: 9:02
